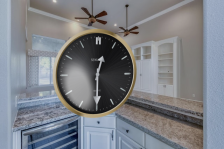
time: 12:30
